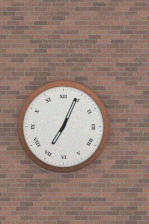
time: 7:04
